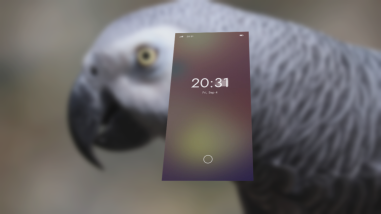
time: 20:31
